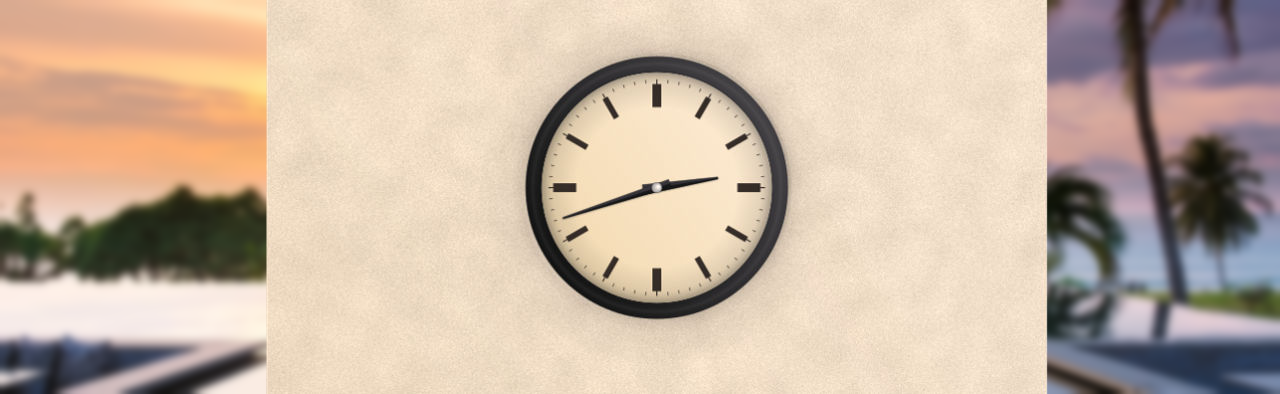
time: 2:42
